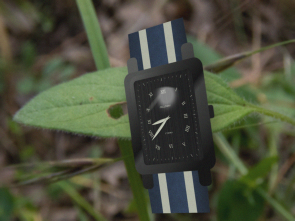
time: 8:38
